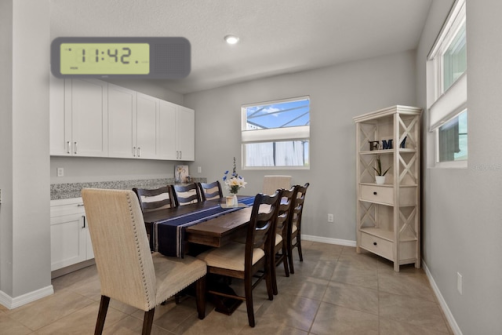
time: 11:42
